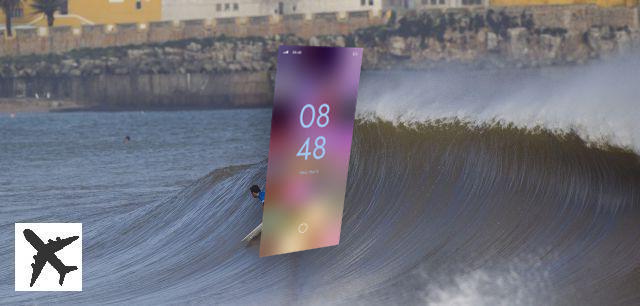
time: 8:48
